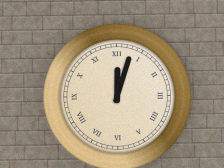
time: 12:03
